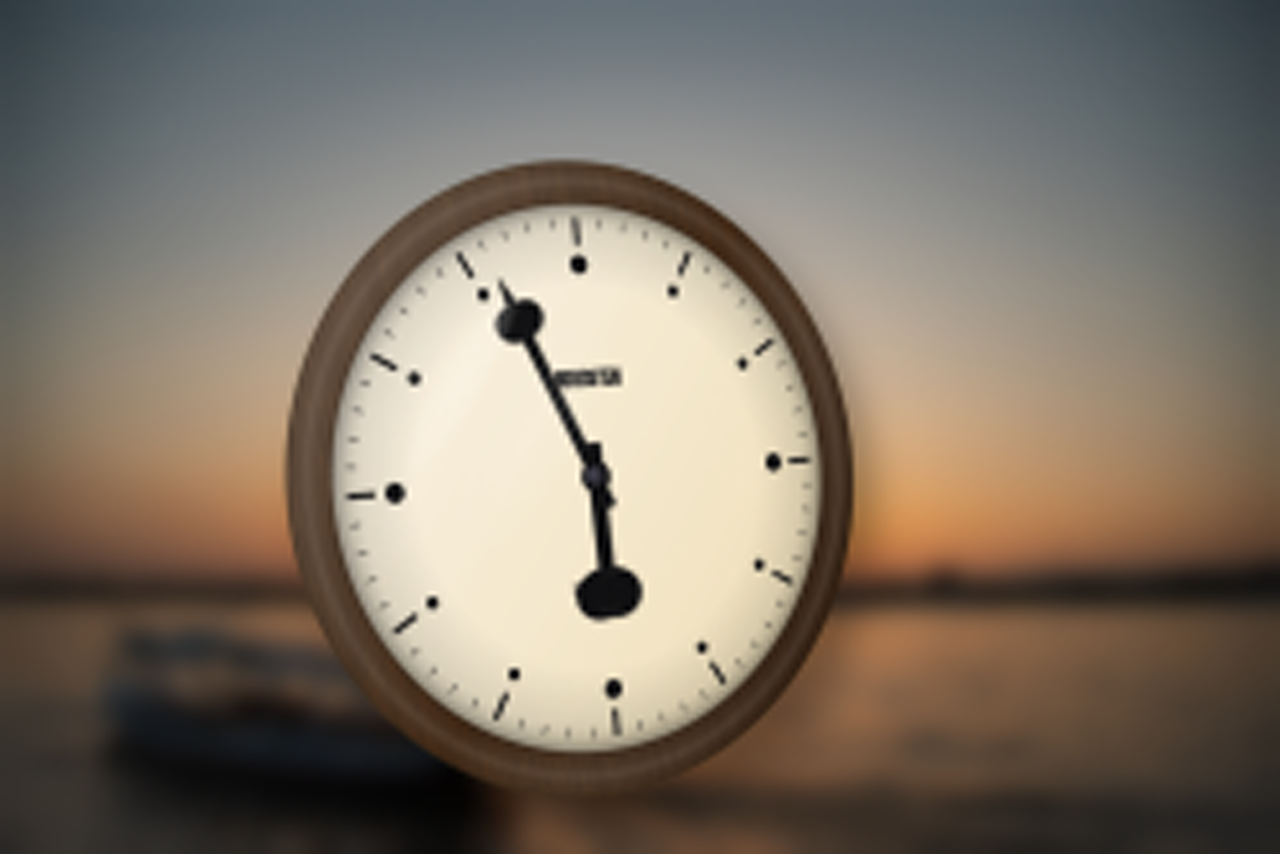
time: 5:56
